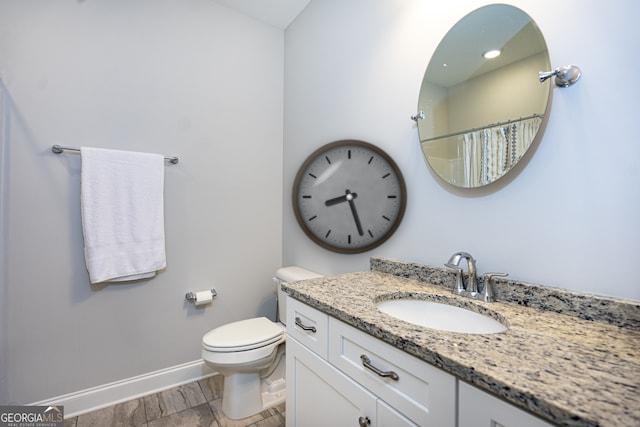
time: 8:27
